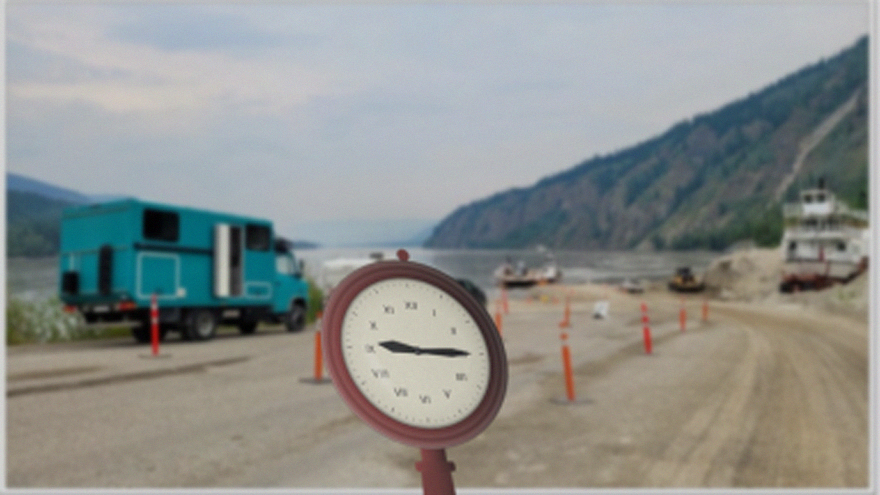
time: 9:15
